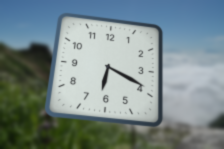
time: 6:19
